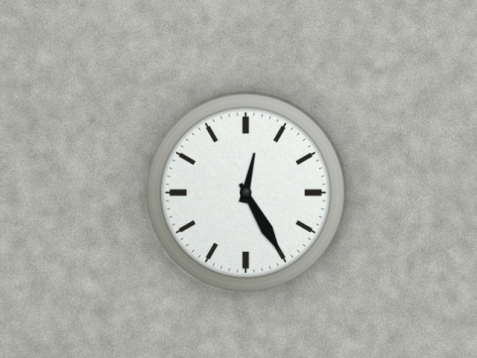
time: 12:25
